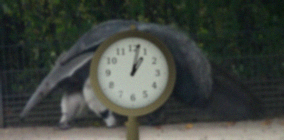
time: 1:02
